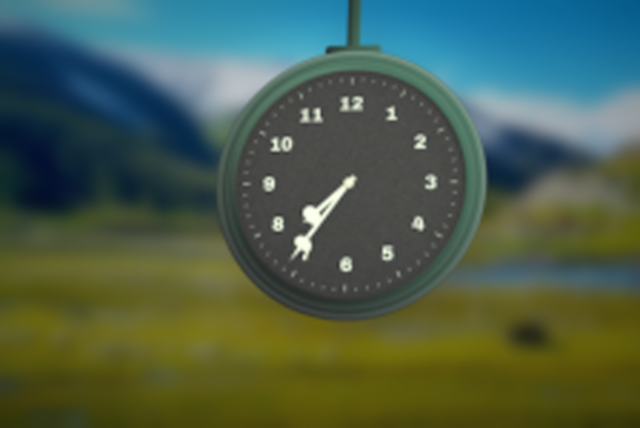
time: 7:36
